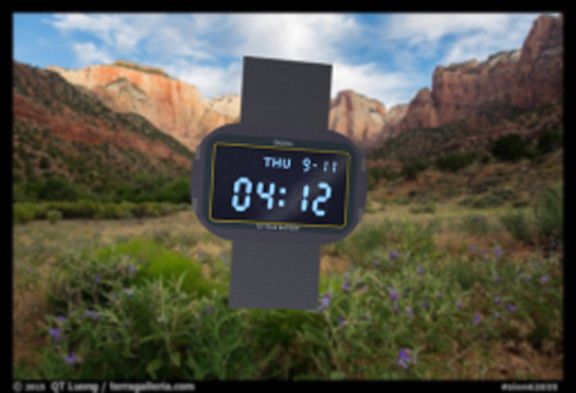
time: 4:12
